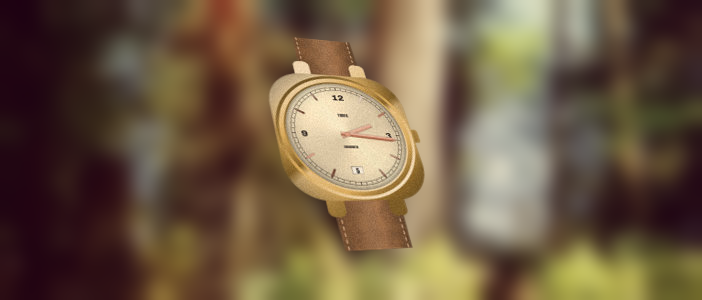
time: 2:16
